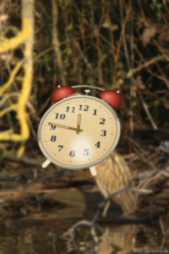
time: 11:46
